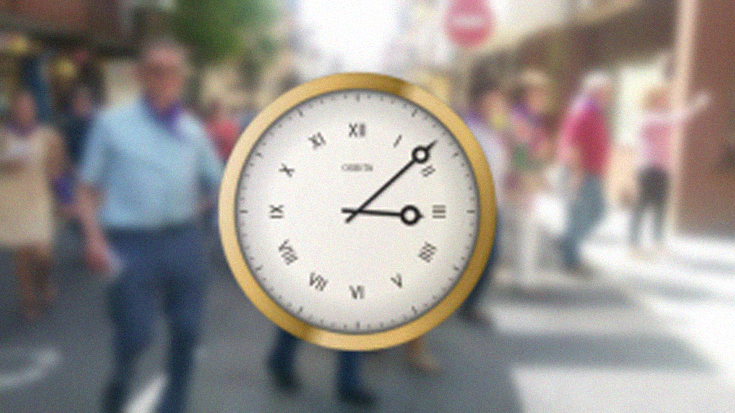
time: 3:08
